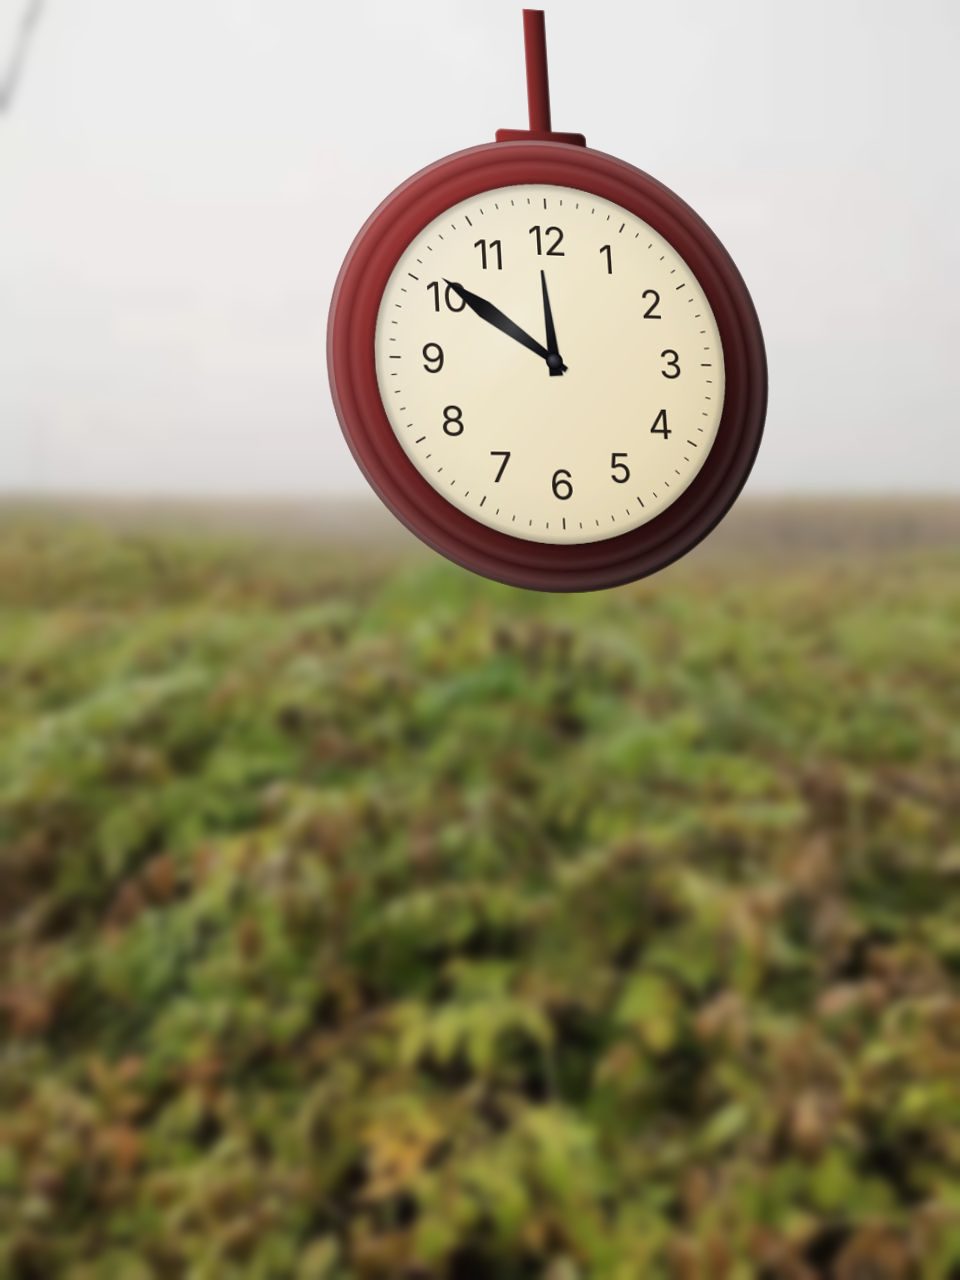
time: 11:51
